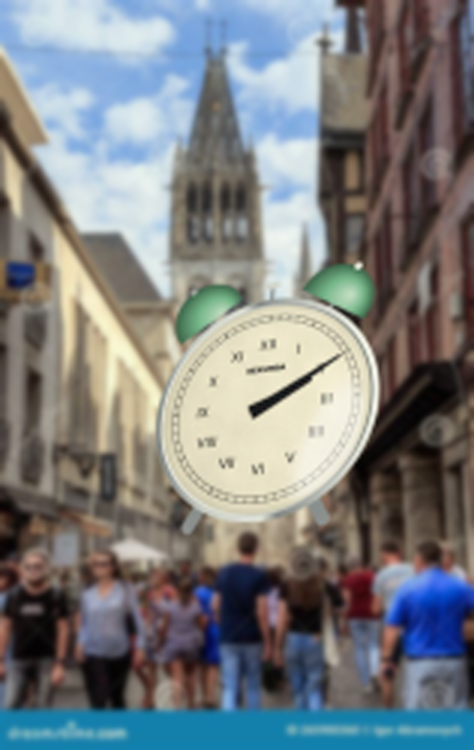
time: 2:10
